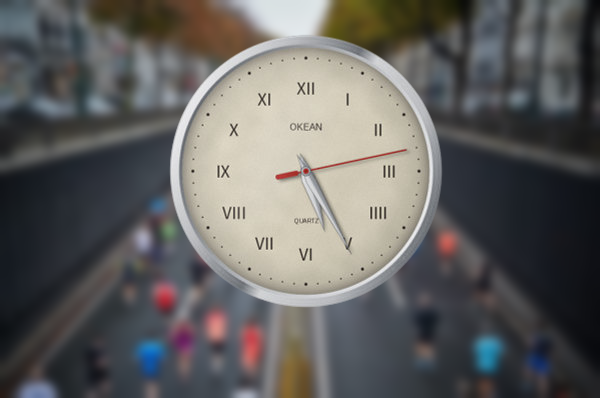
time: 5:25:13
